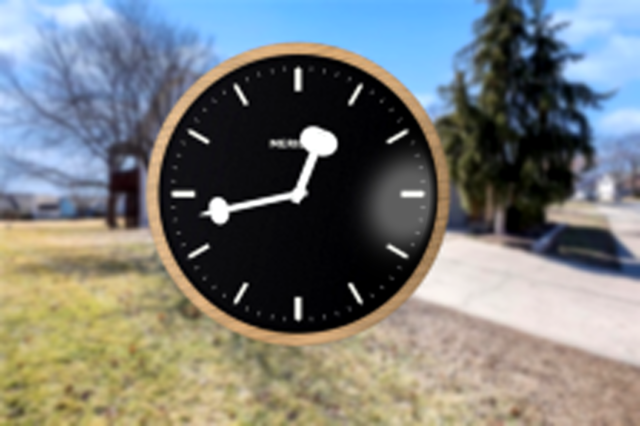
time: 12:43
